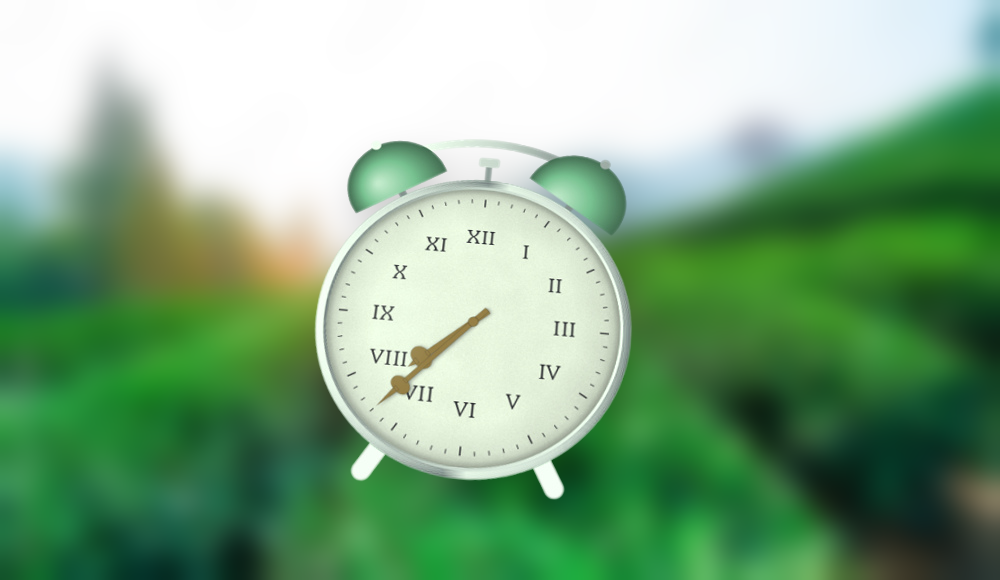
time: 7:37
